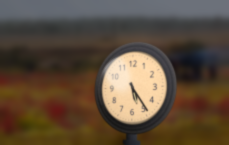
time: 5:24
